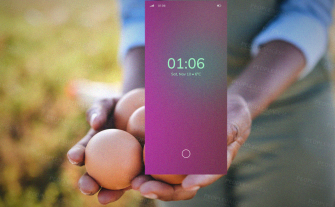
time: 1:06
